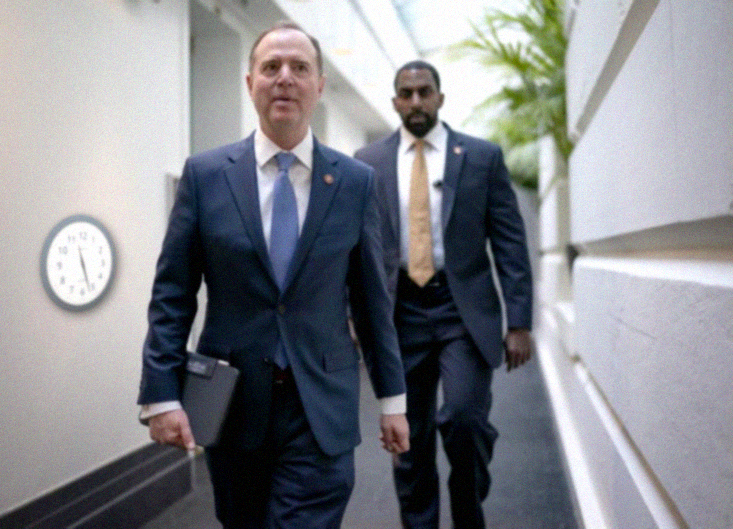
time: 11:27
